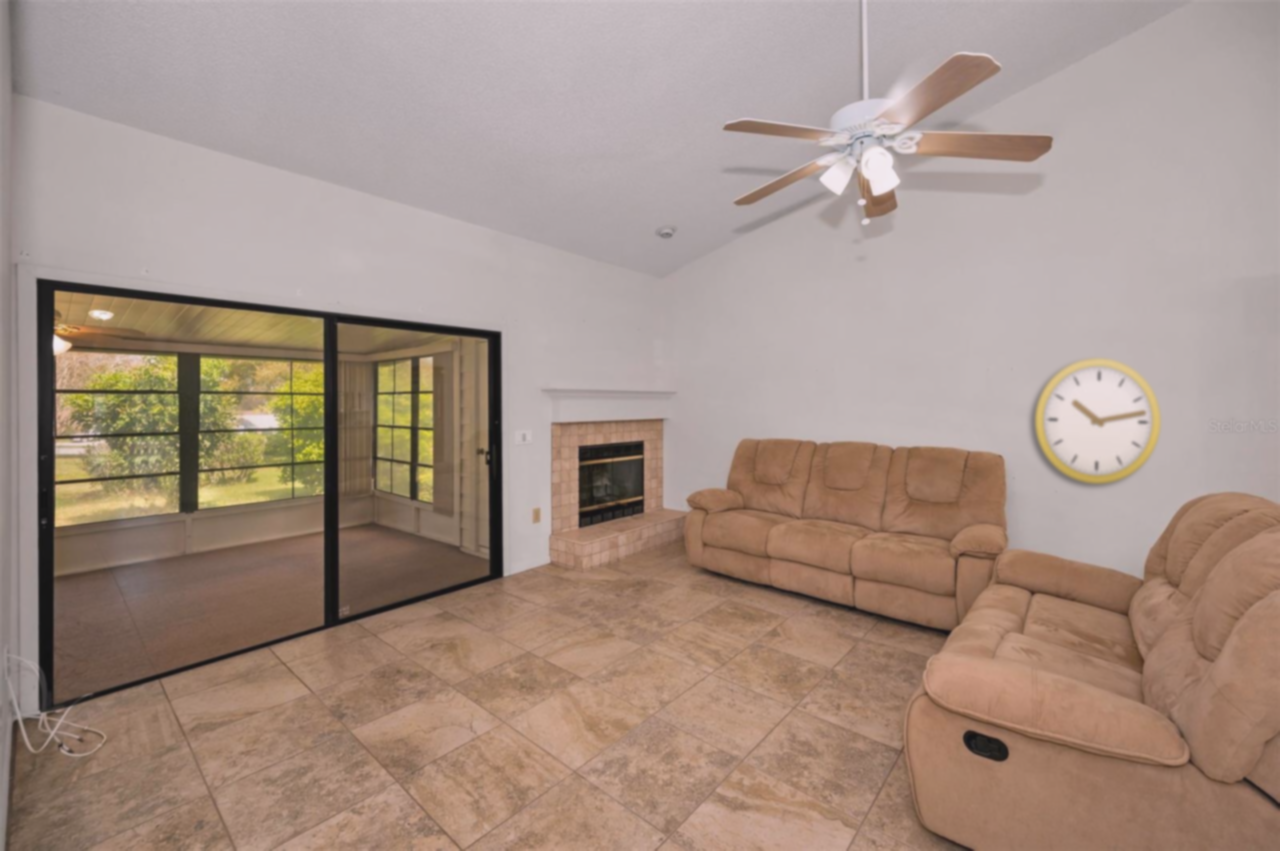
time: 10:13
